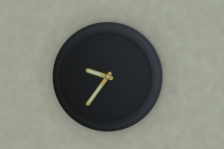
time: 9:36
